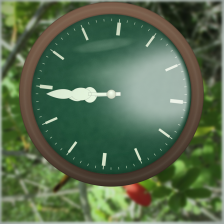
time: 8:44
